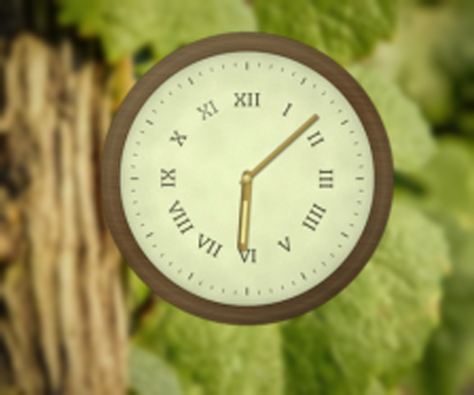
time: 6:08
